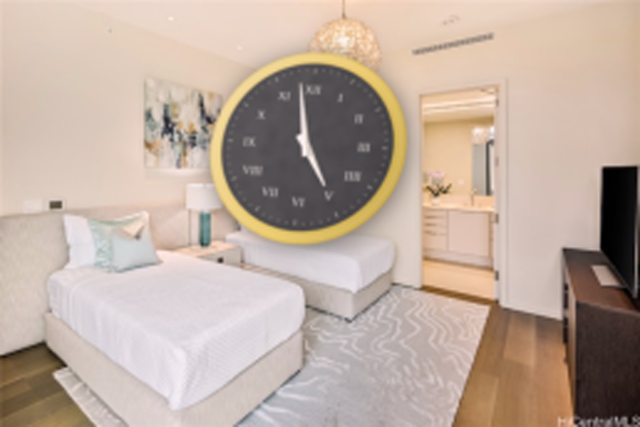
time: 4:58
